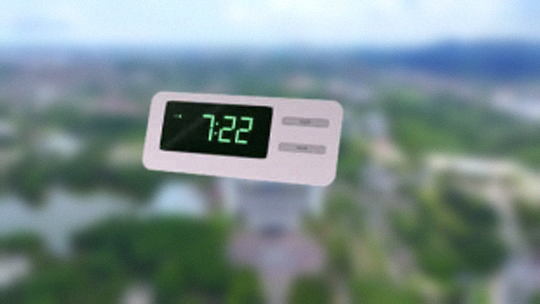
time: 7:22
